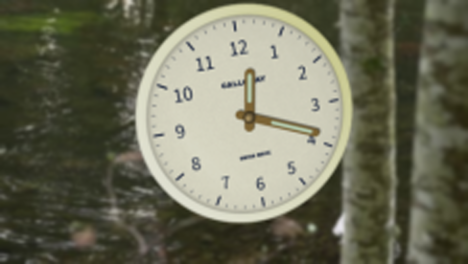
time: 12:19
